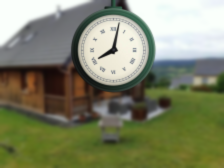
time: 8:02
